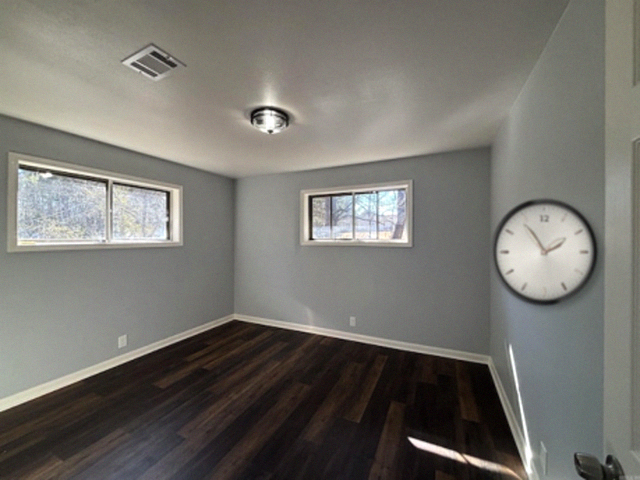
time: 1:54
